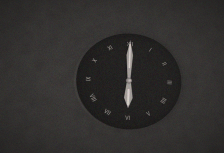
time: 6:00
